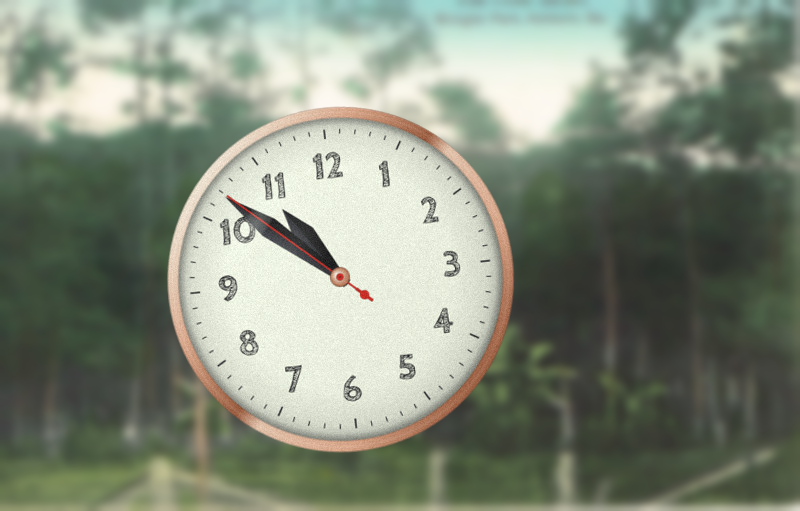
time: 10:51:52
